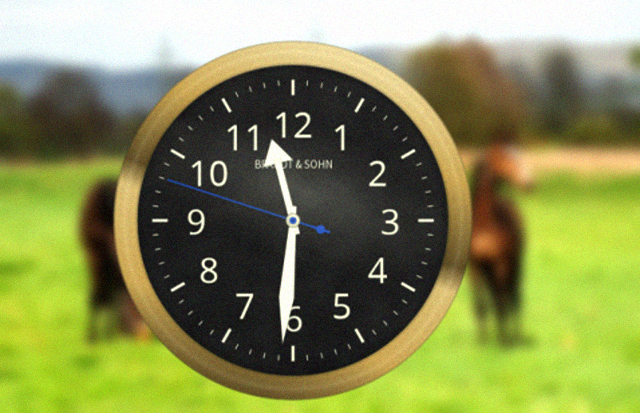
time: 11:30:48
